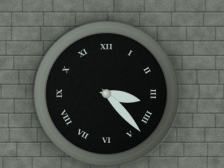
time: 3:23
